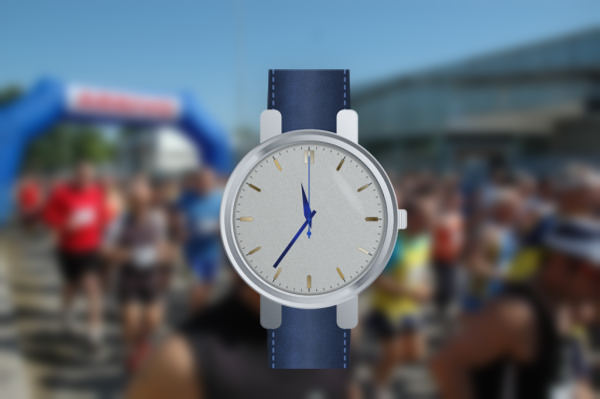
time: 11:36:00
